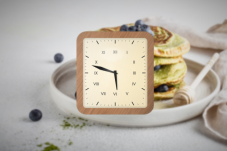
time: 5:48
